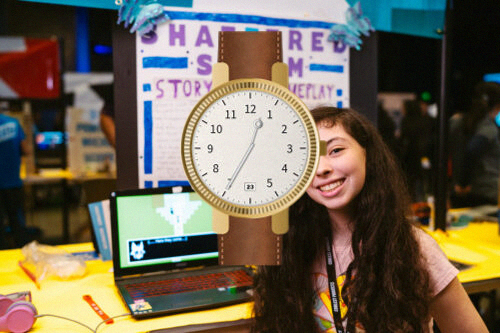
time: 12:35
